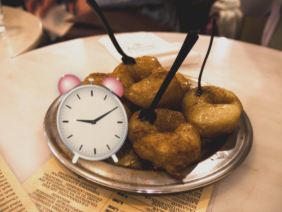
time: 9:10
